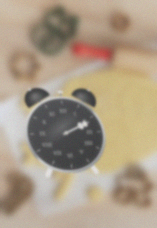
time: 2:11
